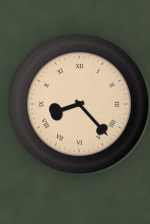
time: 8:23
